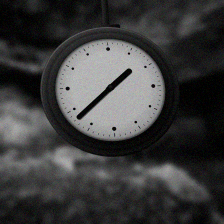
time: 1:38
